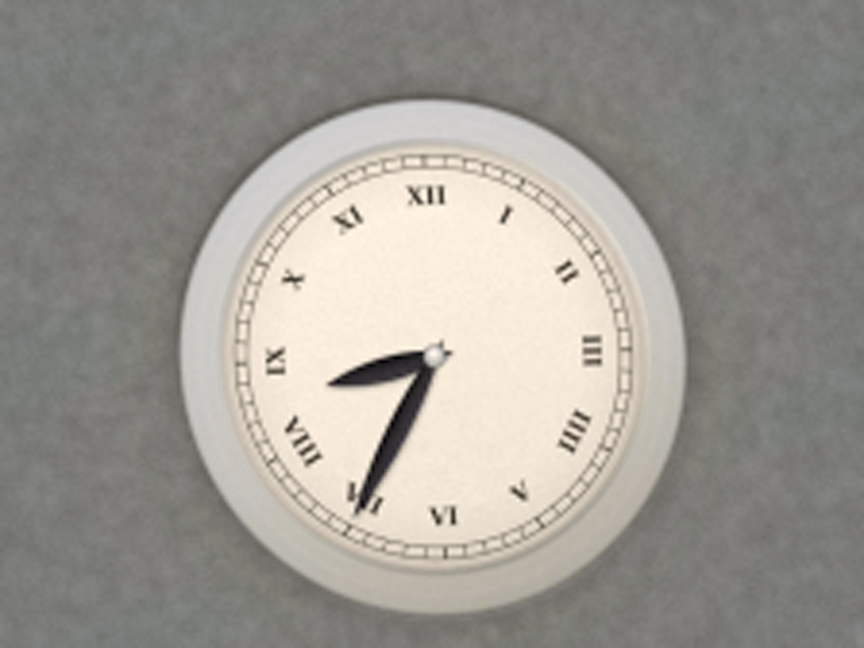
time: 8:35
